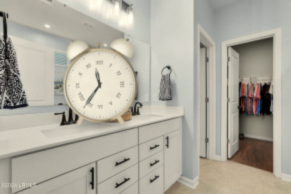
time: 11:36
